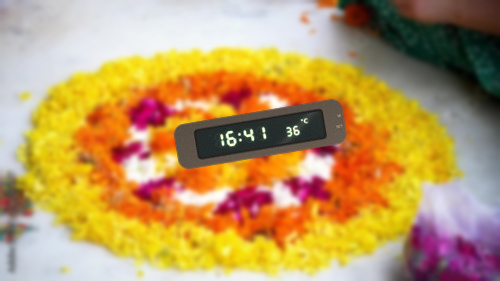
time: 16:41
